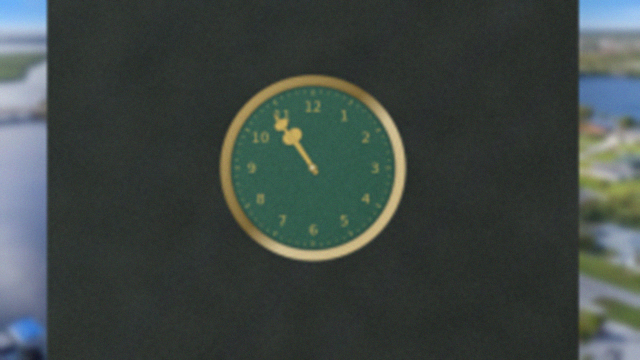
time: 10:54
